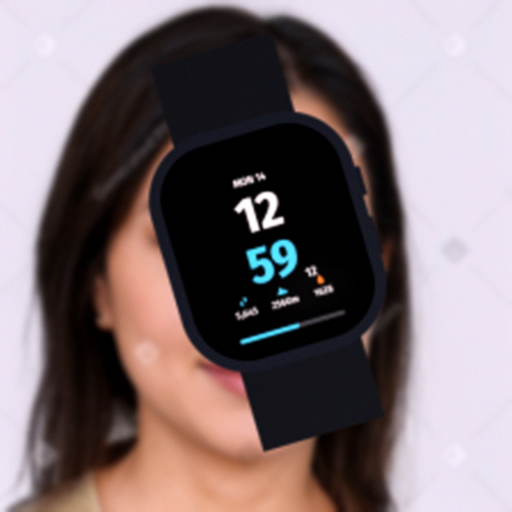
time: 12:59
